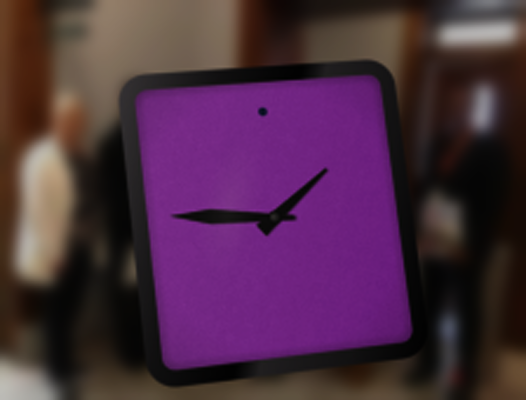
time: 1:46
